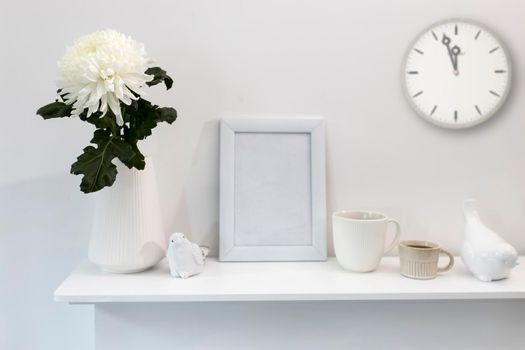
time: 11:57
